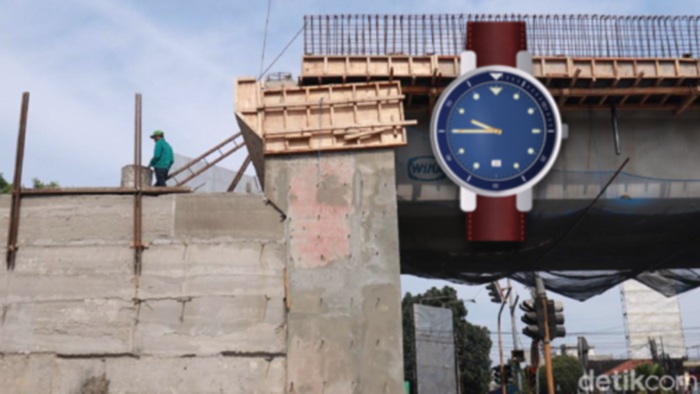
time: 9:45
